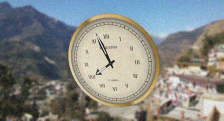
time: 7:57
